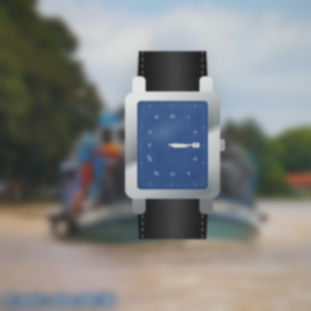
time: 3:15
